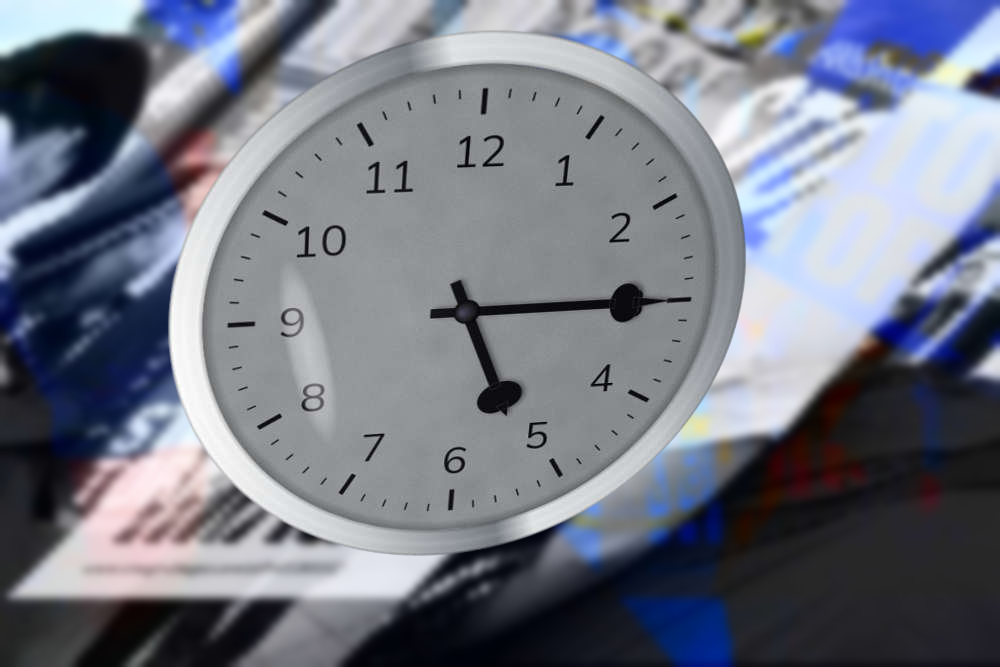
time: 5:15
